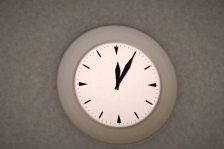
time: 12:05
